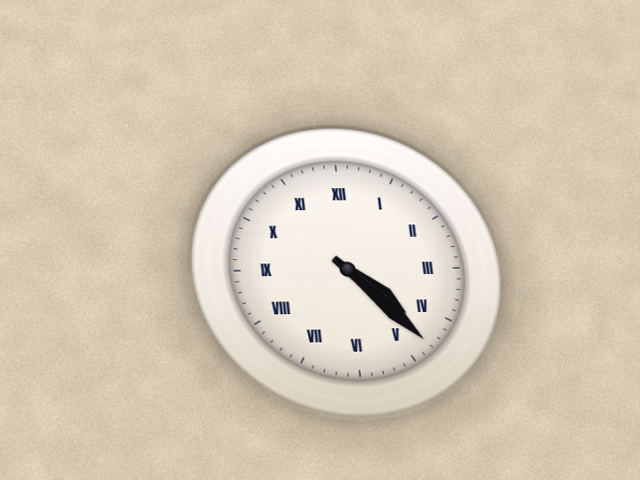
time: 4:23
